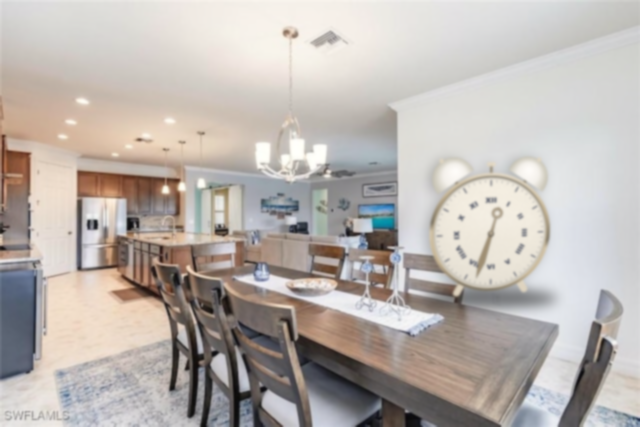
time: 12:33
